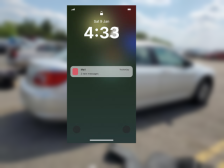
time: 4:33
